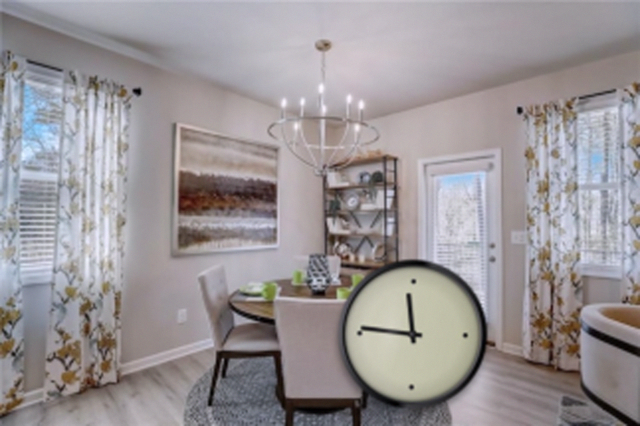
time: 11:46
